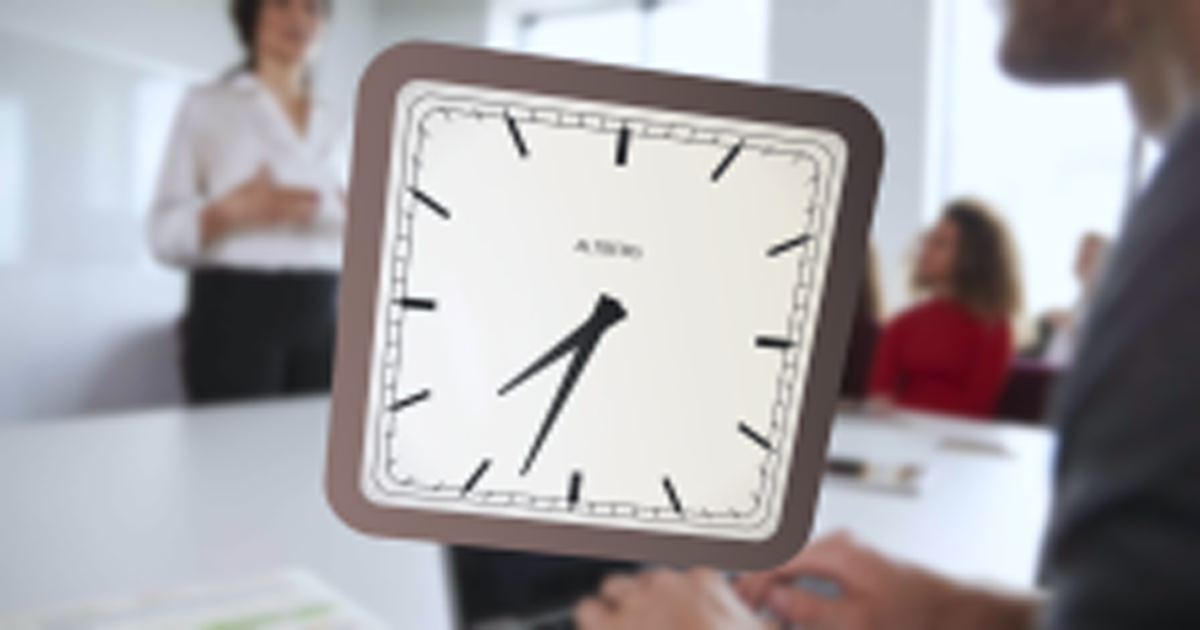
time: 7:33
